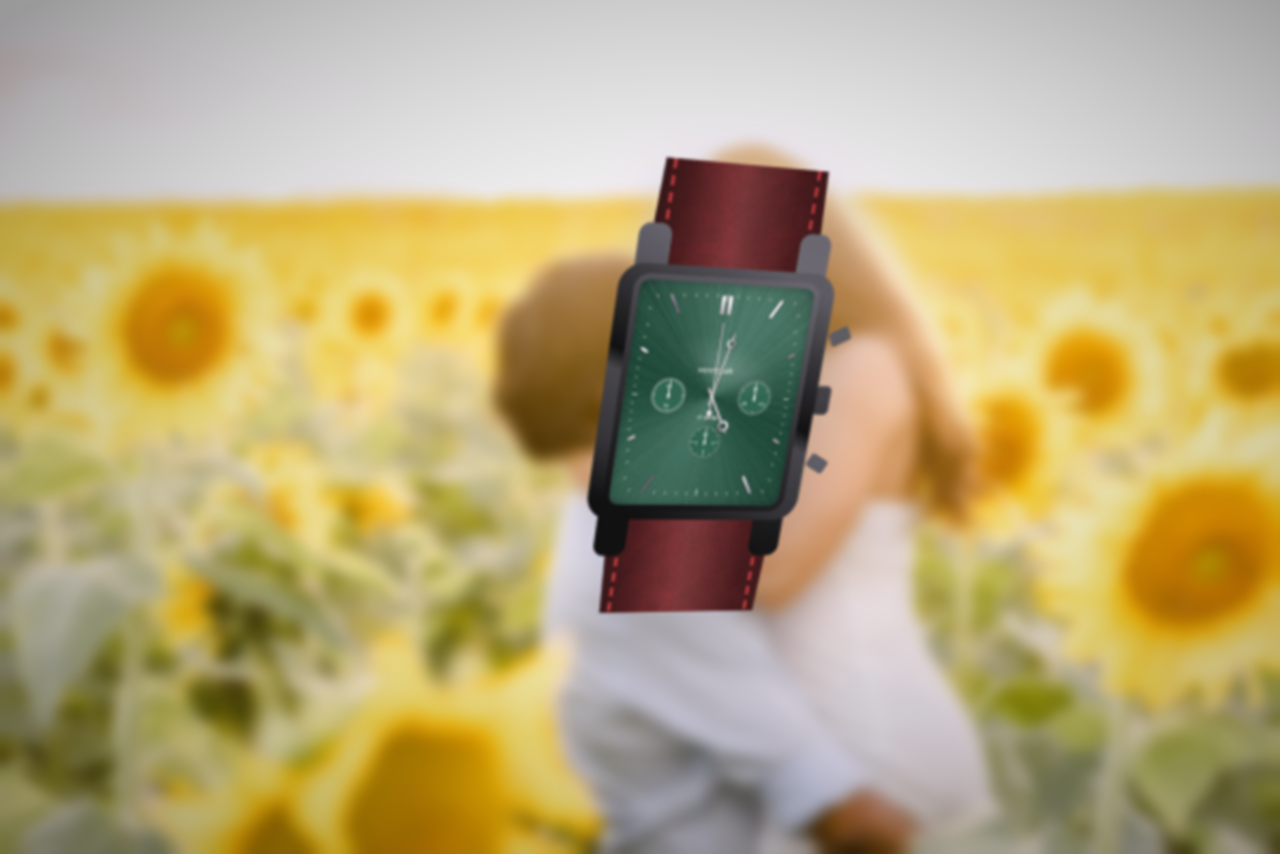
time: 5:02
